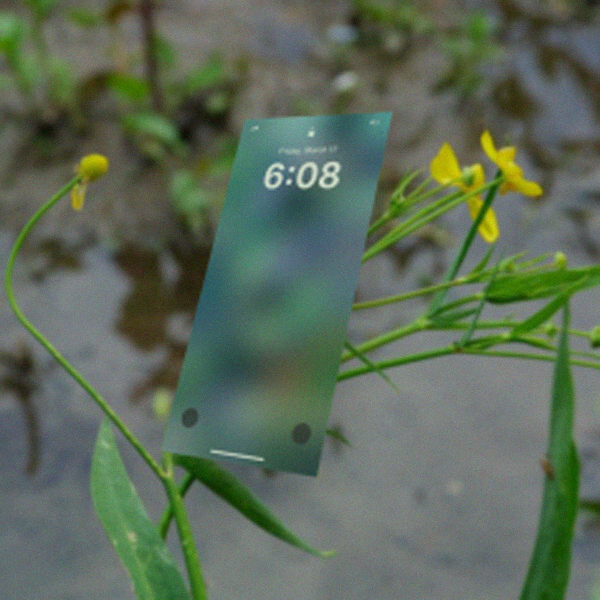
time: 6:08
